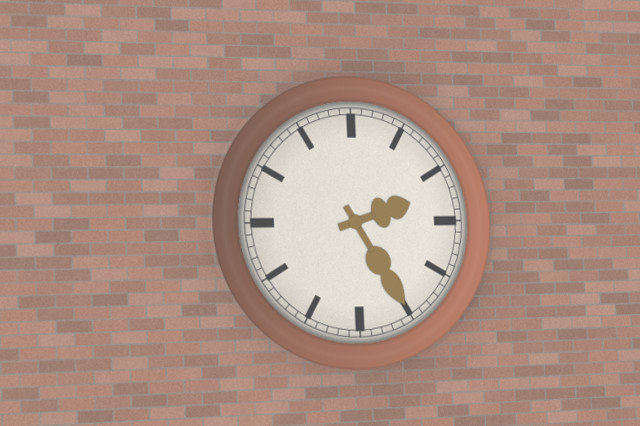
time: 2:25
